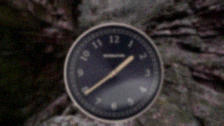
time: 1:39
